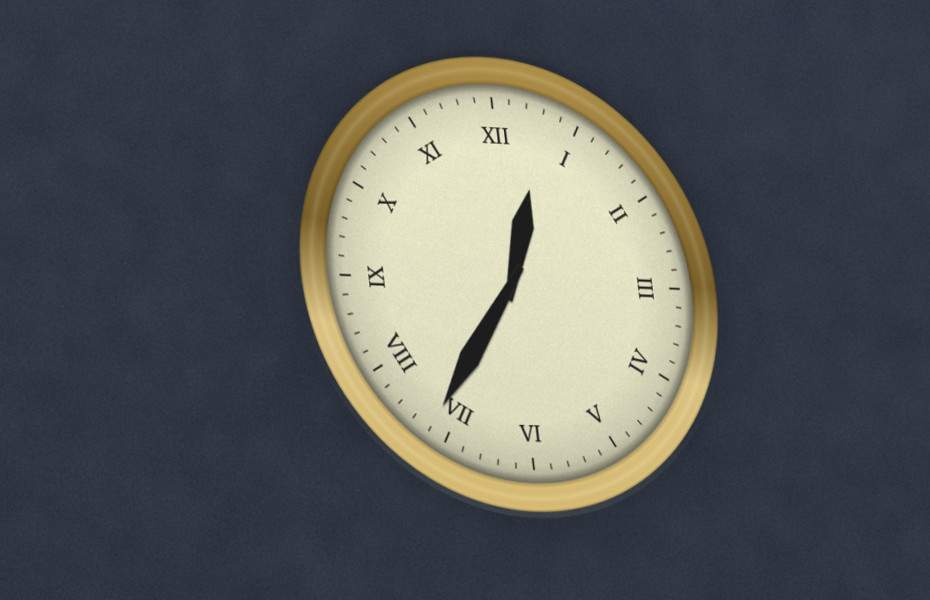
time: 12:36
